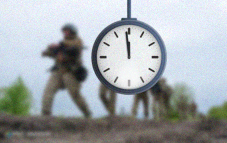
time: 11:59
